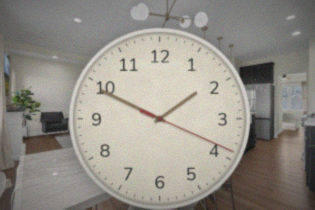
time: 1:49:19
